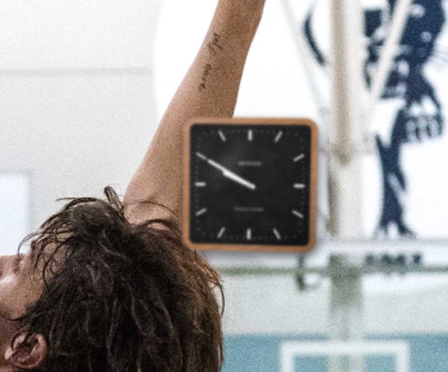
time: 9:50
